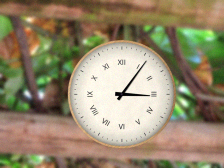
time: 3:06
